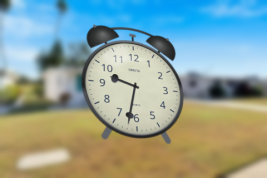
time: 9:32
